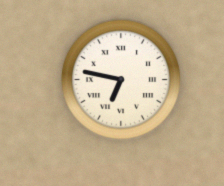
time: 6:47
